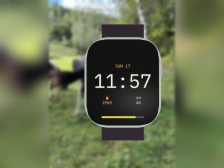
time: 11:57
